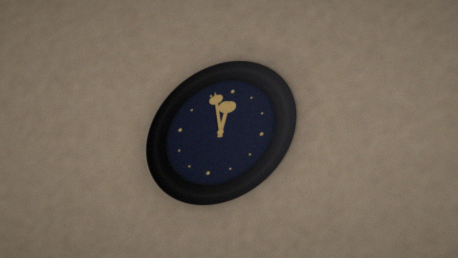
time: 11:56
